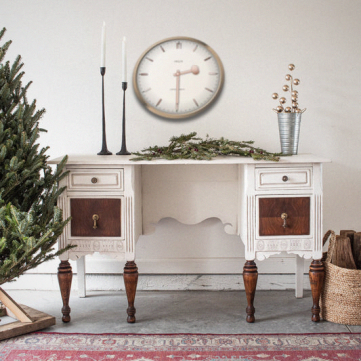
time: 2:30
